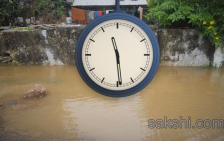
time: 11:29
